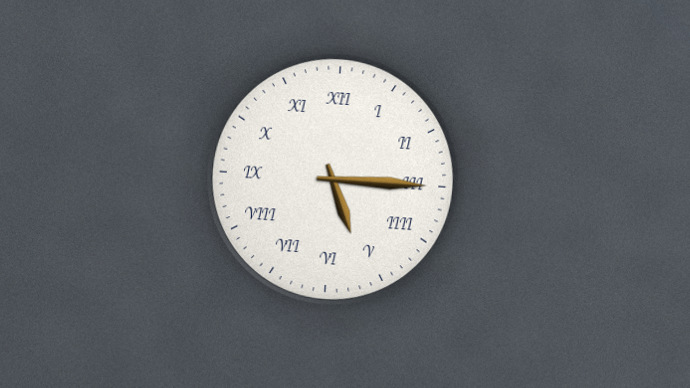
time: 5:15
